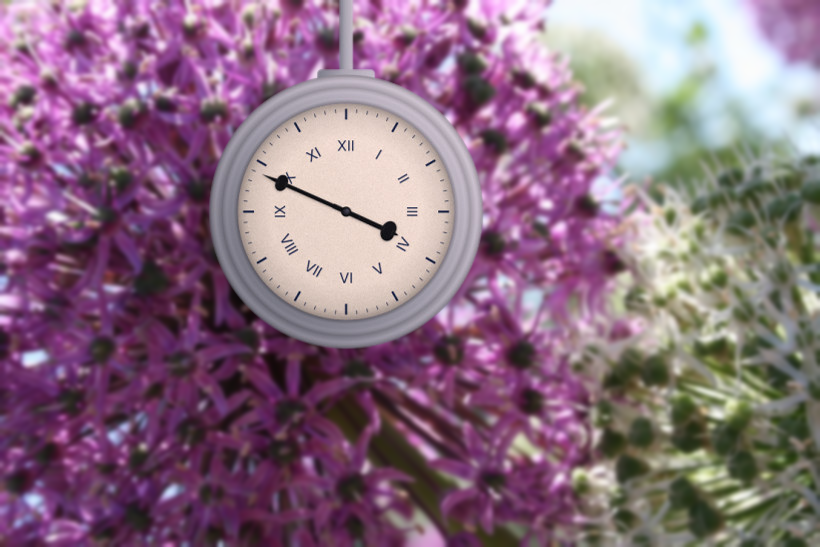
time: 3:49
